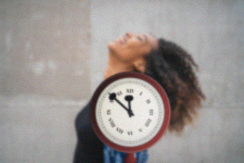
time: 11:52
